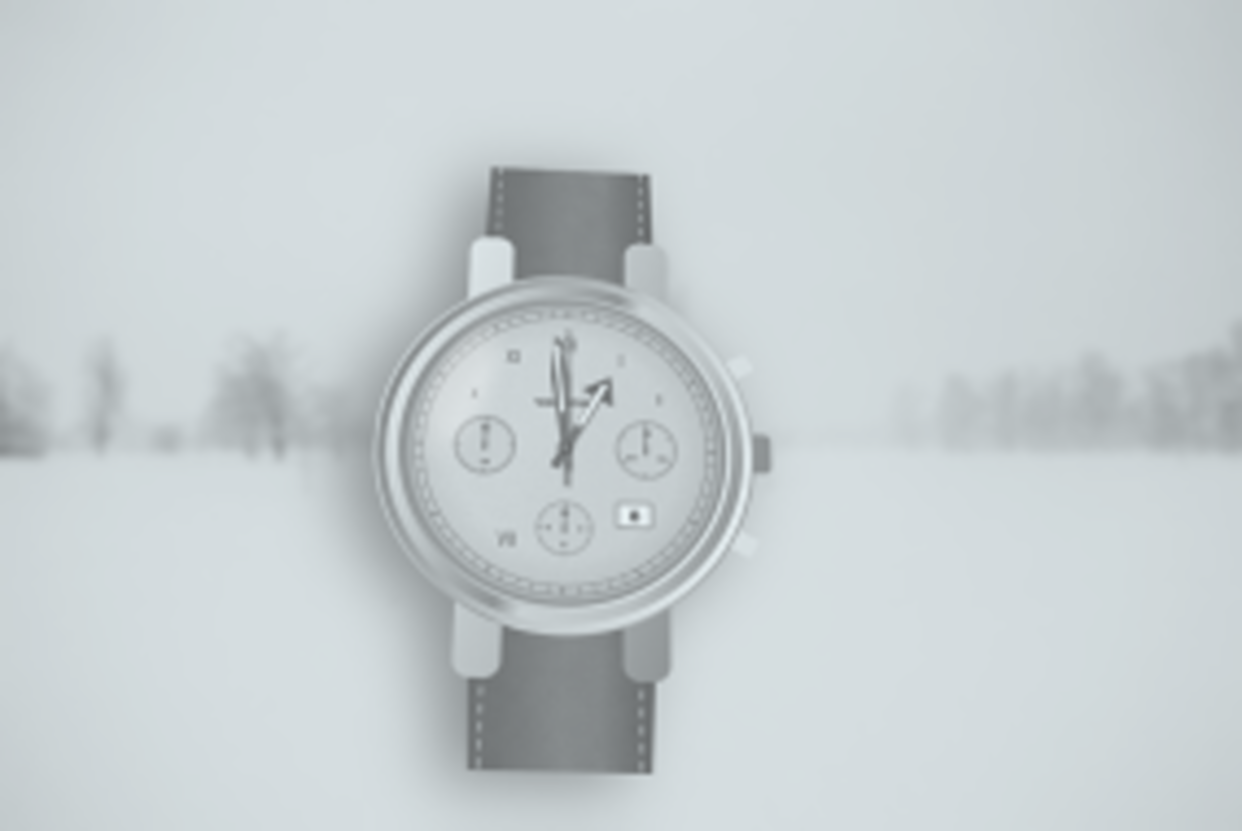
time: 12:59
